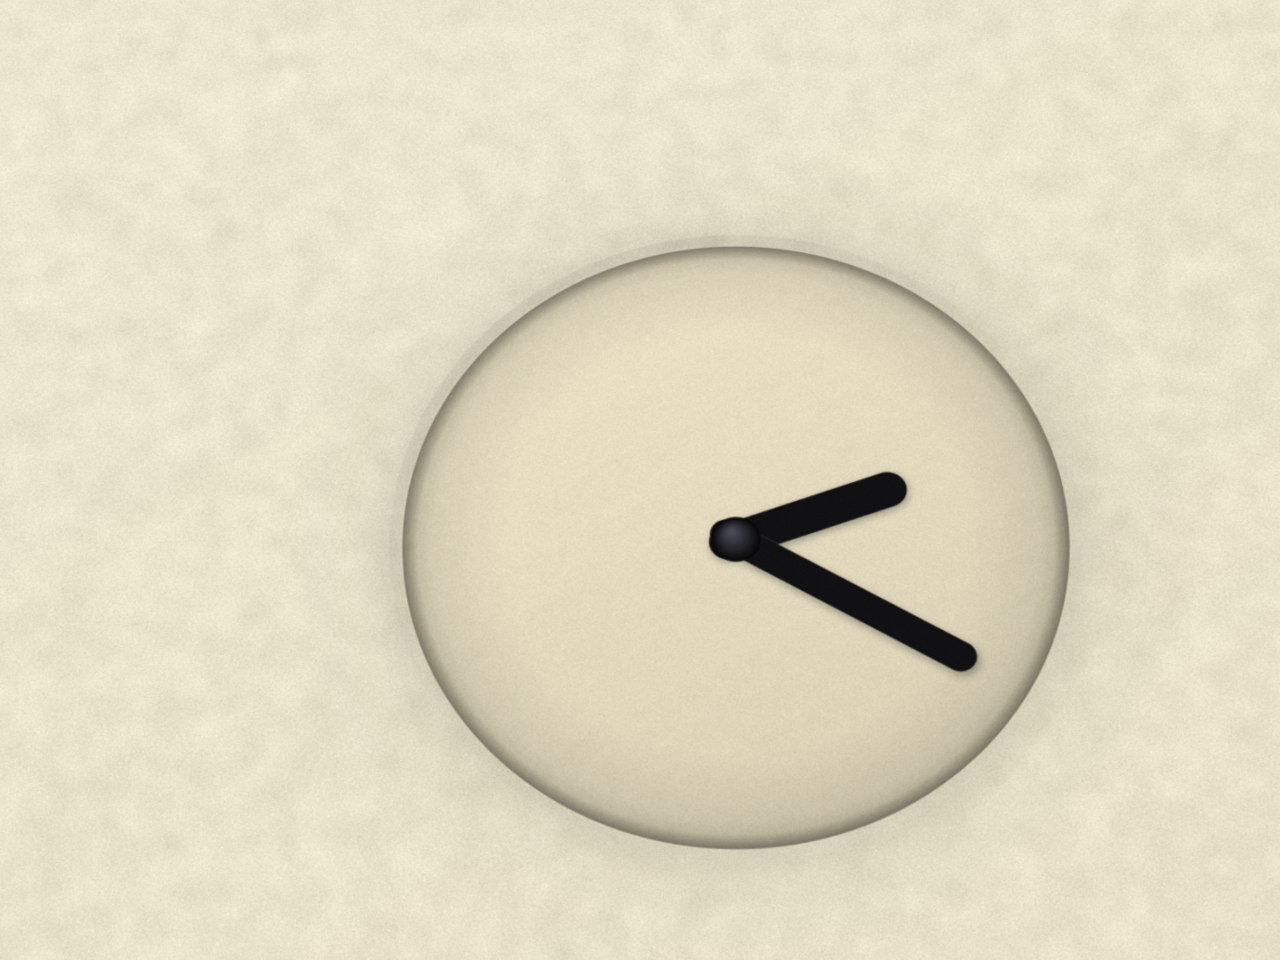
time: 2:20
